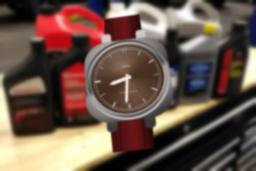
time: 8:31
